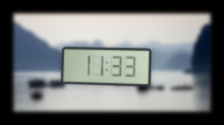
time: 11:33
